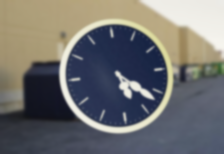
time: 5:22
